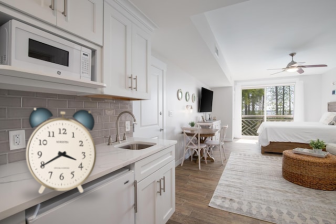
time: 3:40
